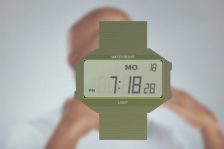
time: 7:18:28
